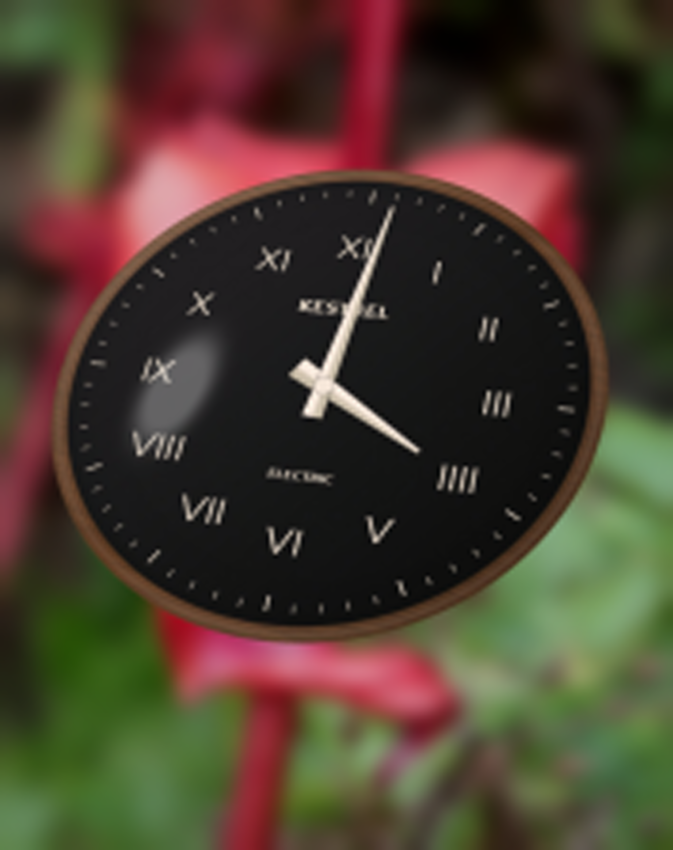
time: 4:01
